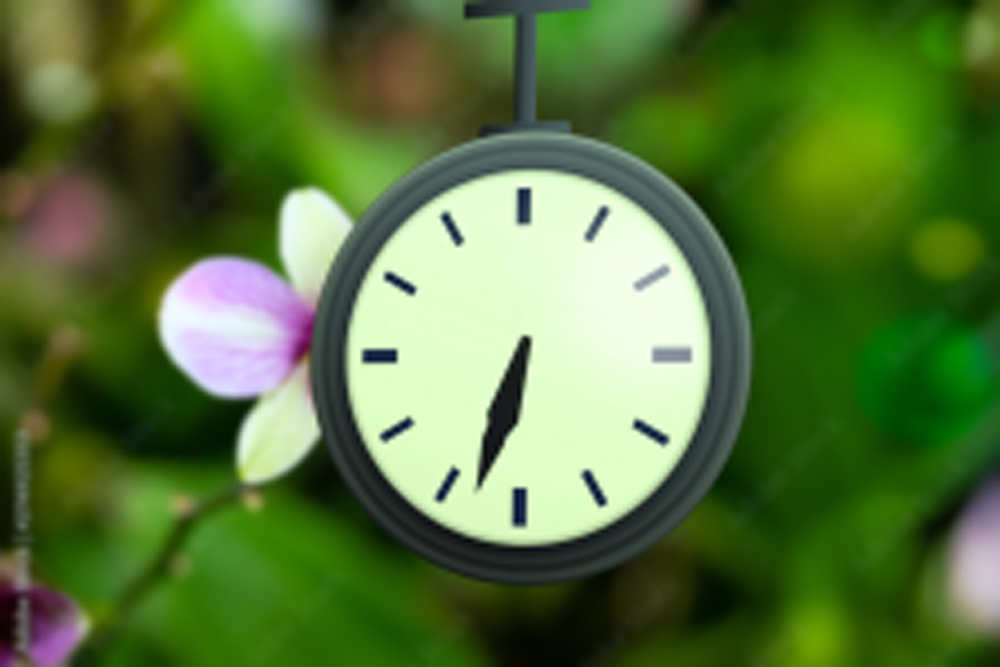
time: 6:33
